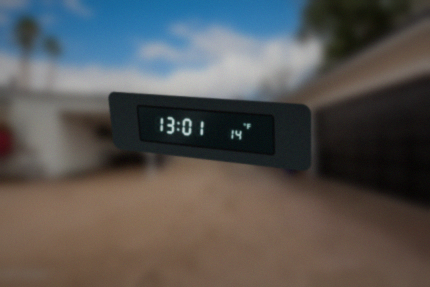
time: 13:01
